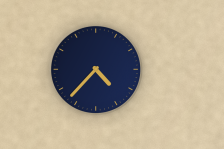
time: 4:37
